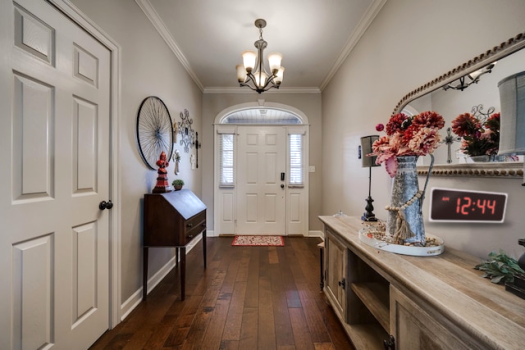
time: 12:44
